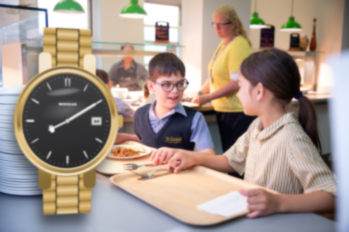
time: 8:10
